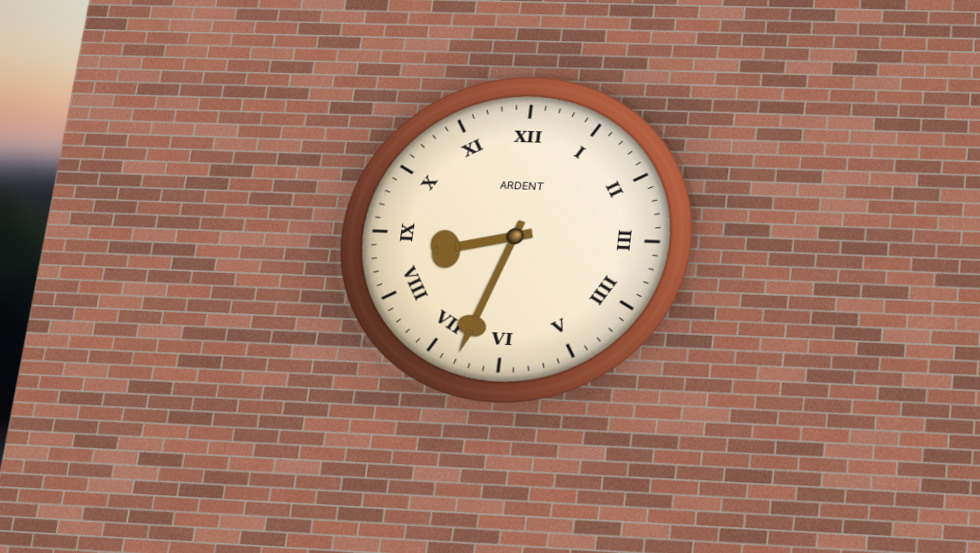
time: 8:33
